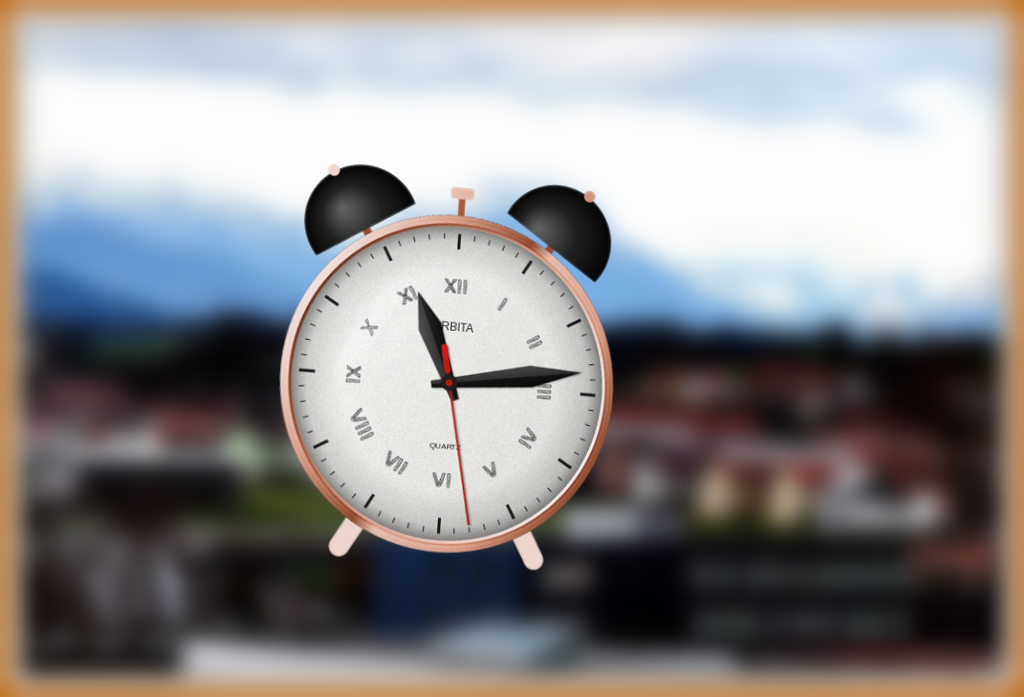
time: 11:13:28
